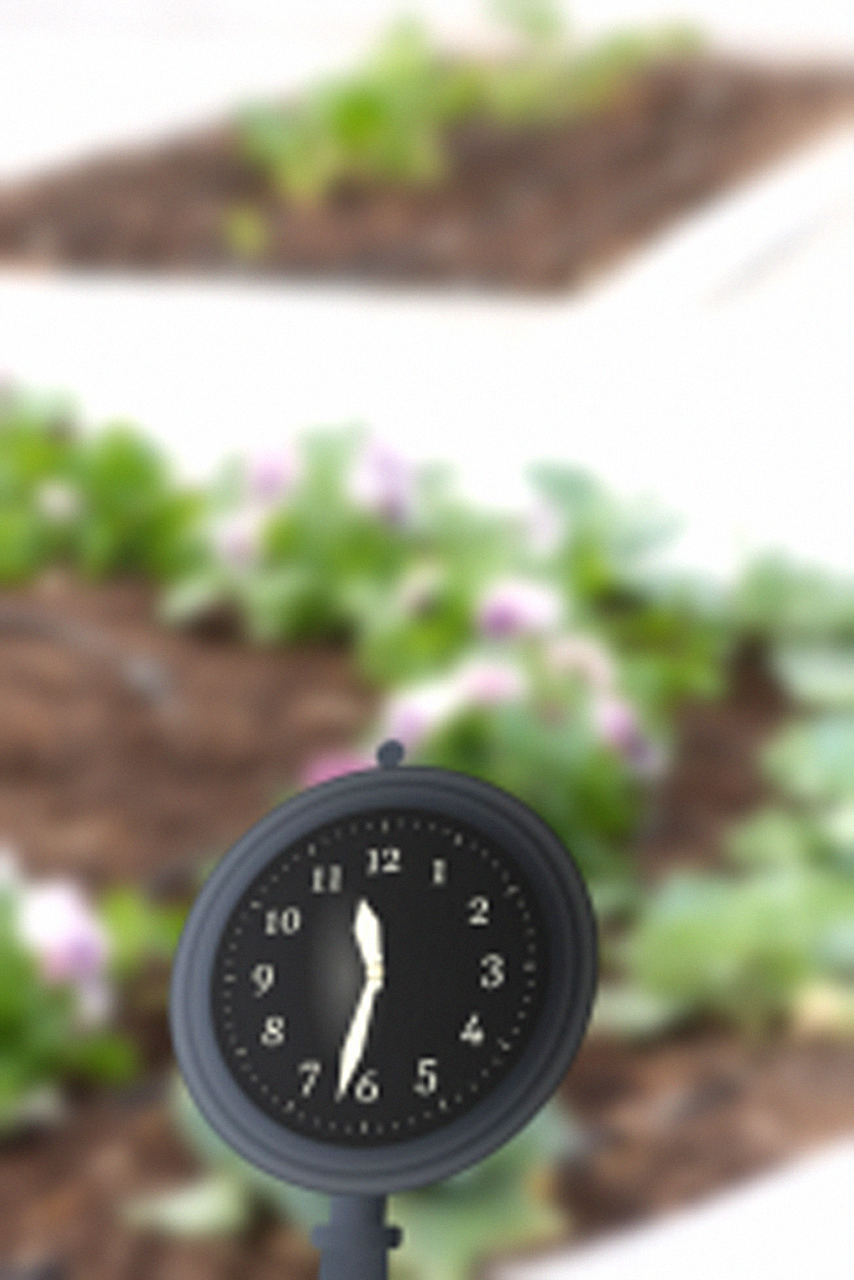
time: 11:32
